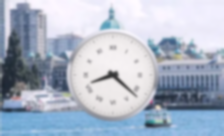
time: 8:22
